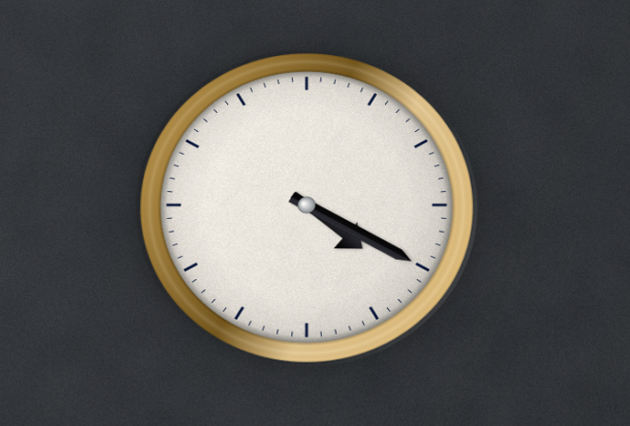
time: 4:20
